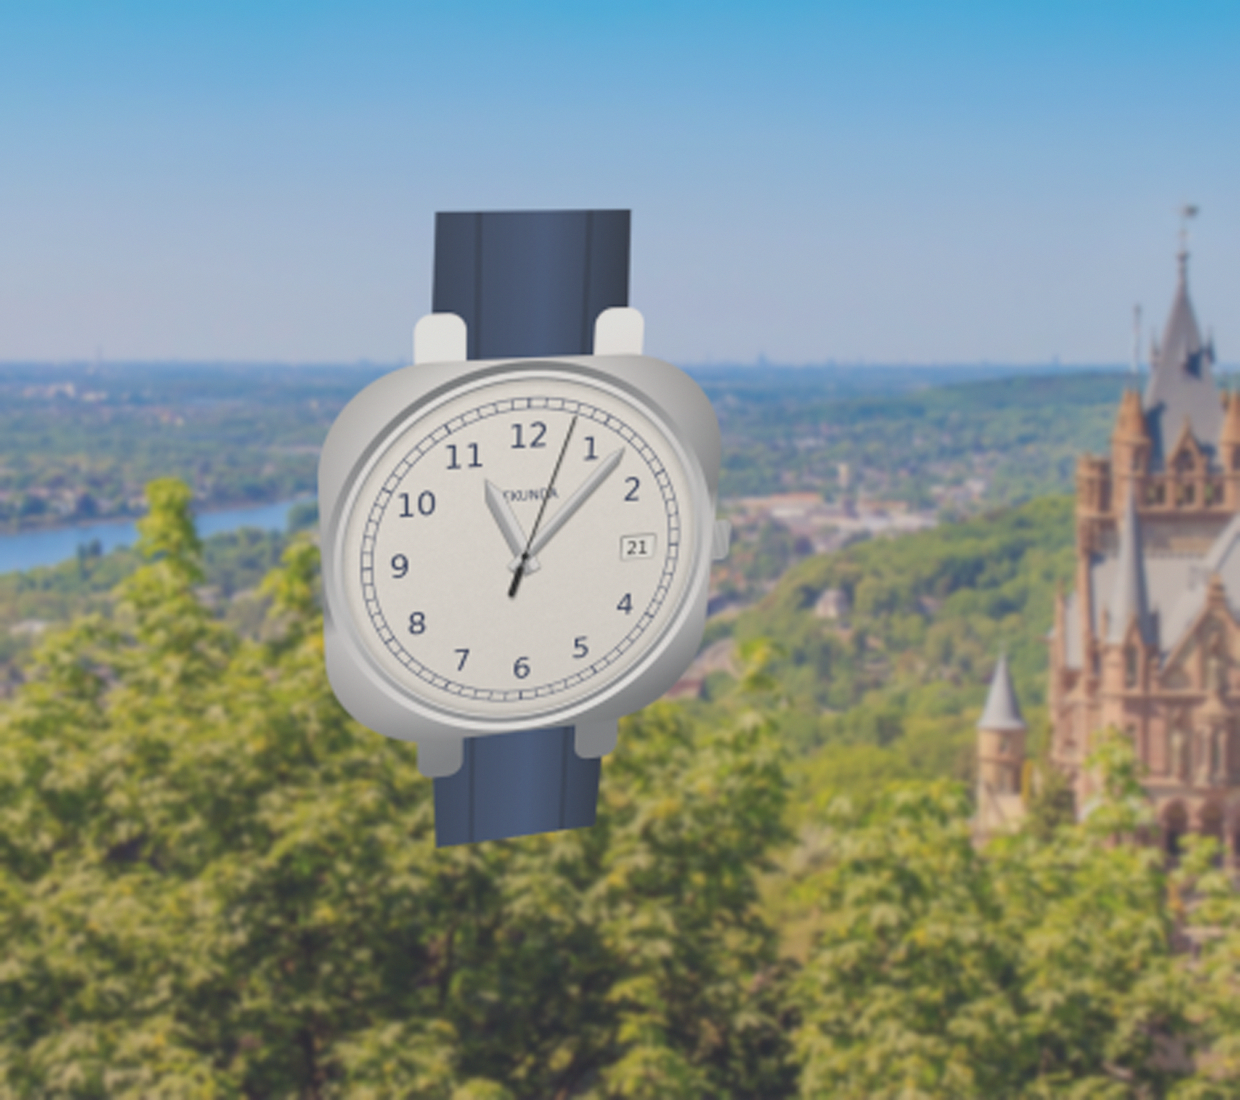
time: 11:07:03
